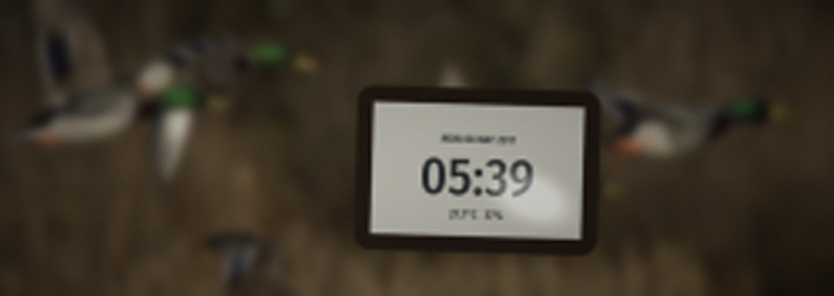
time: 5:39
